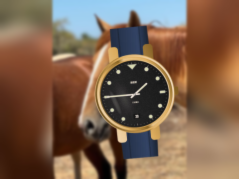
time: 1:45
